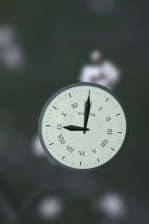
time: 9:00
